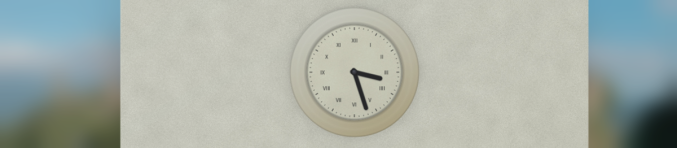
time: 3:27
